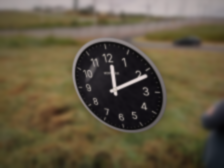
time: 12:11
